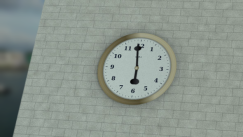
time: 5:59
